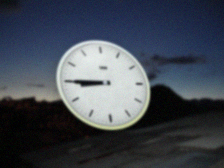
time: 8:45
